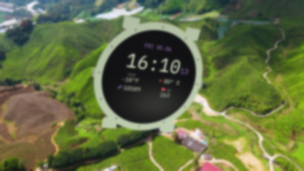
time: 16:10
